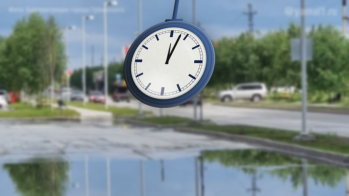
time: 12:03
